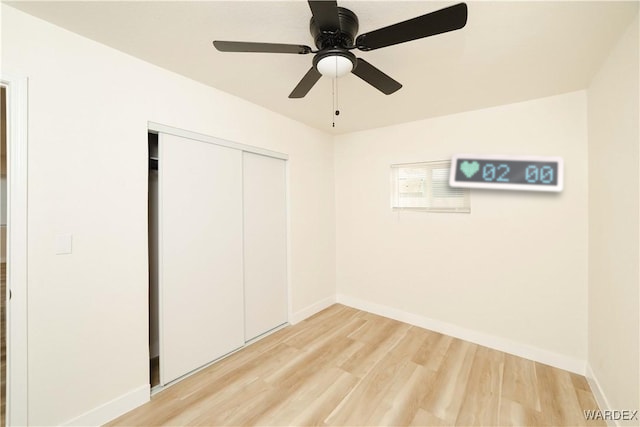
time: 2:00
